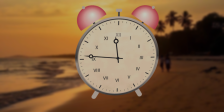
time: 11:46
